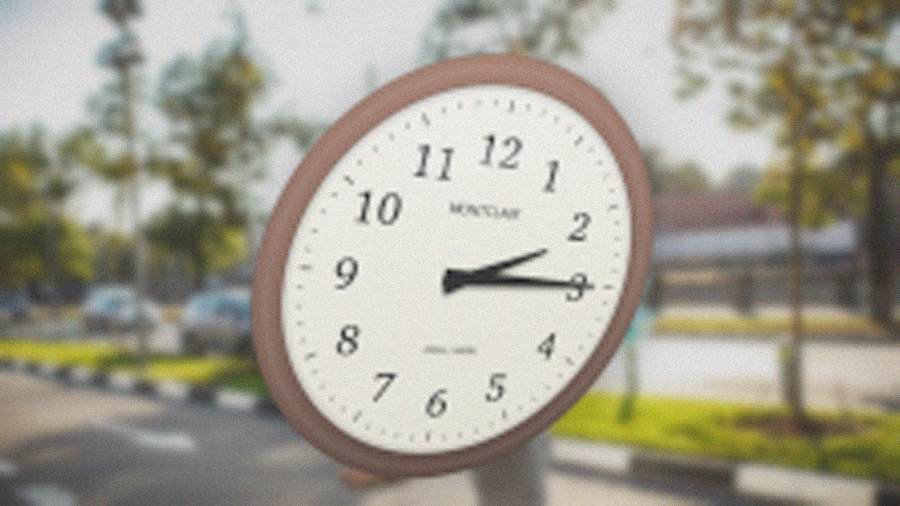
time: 2:15
